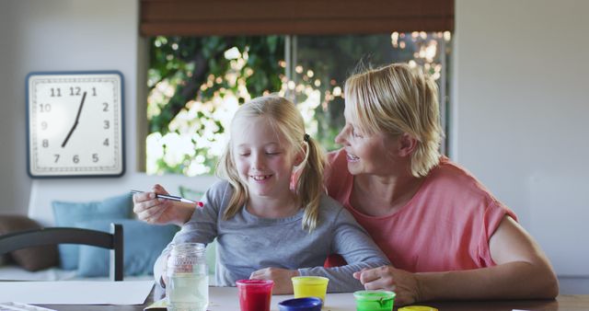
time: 7:03
